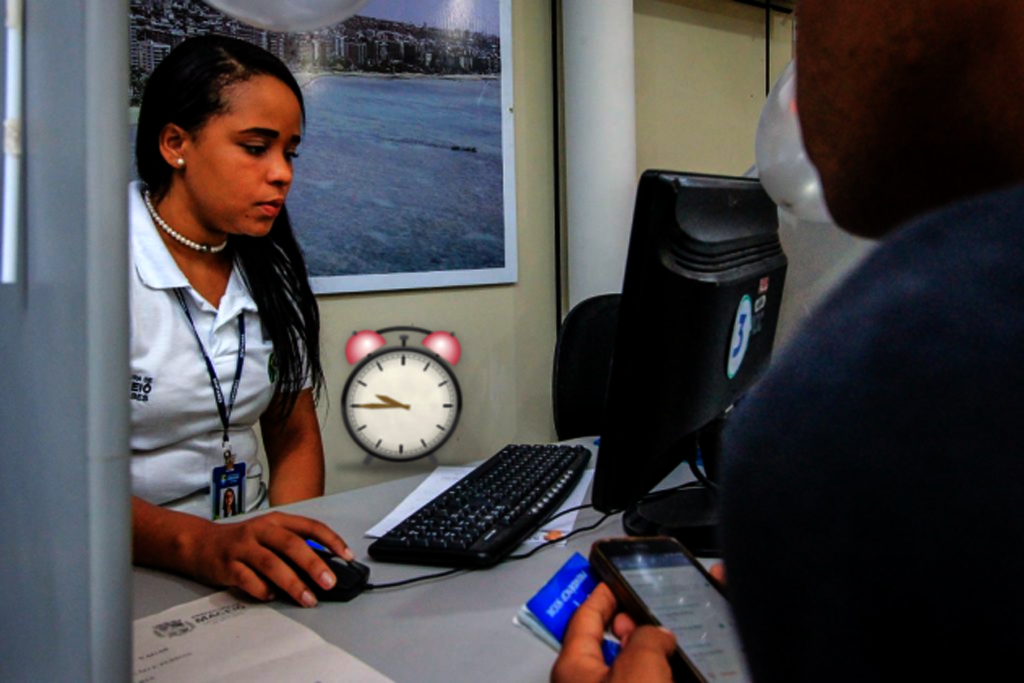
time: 9:45
